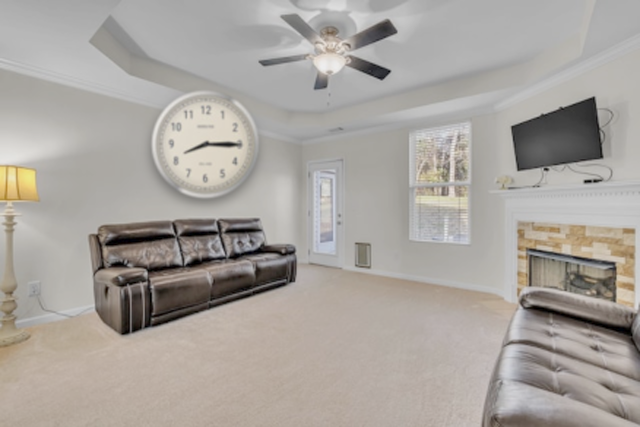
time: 8:15
